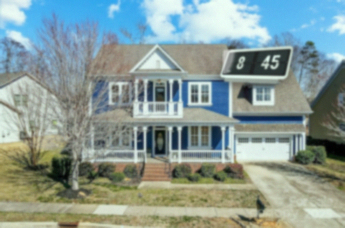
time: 8:45
